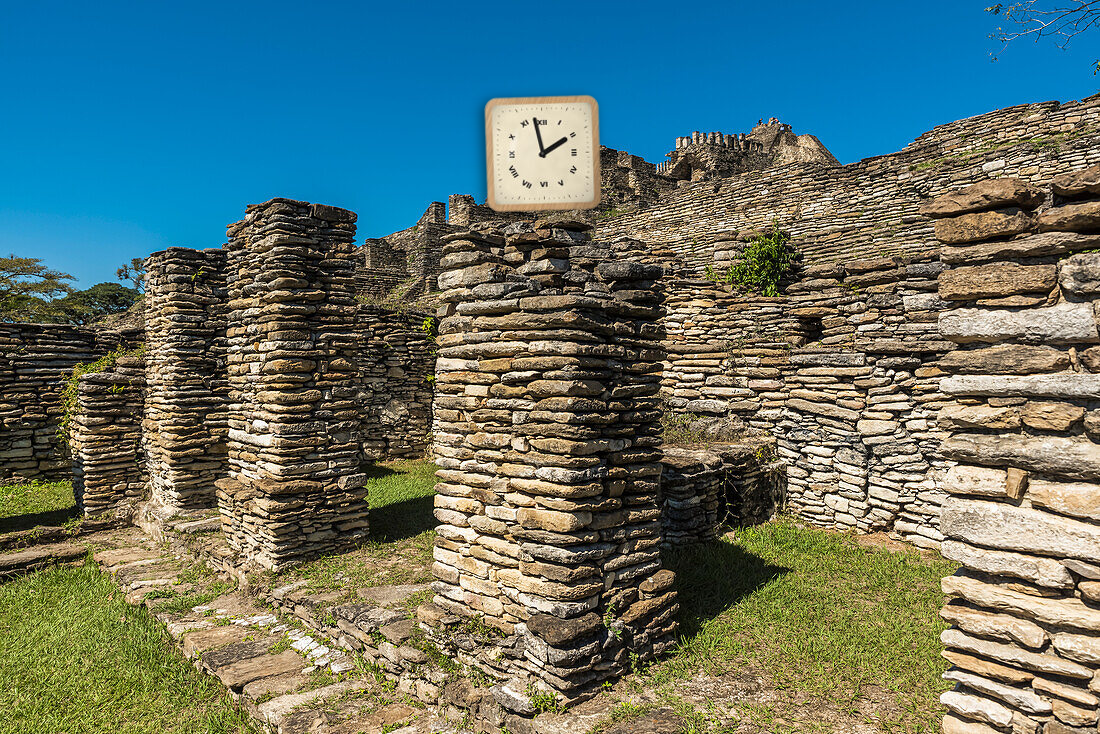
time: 1:58
